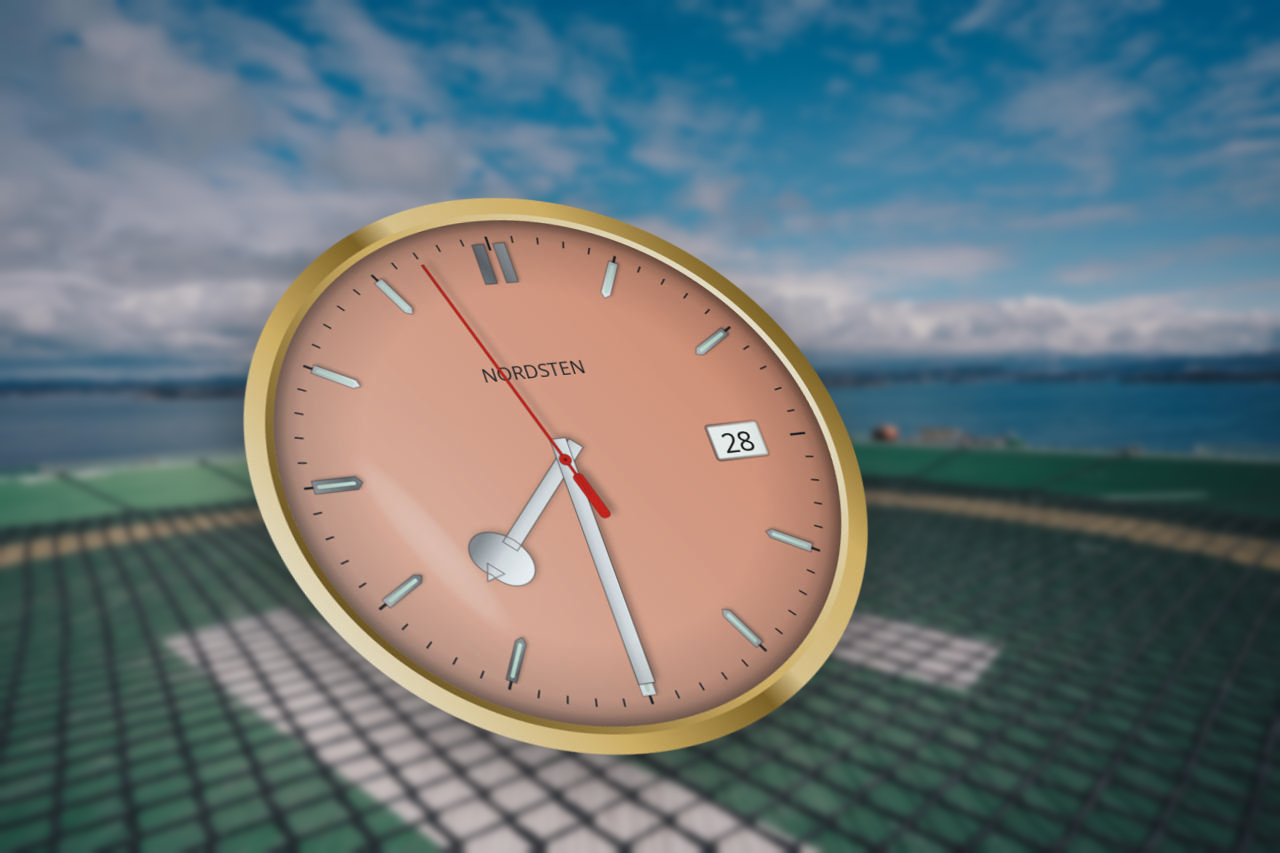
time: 7:29:57
